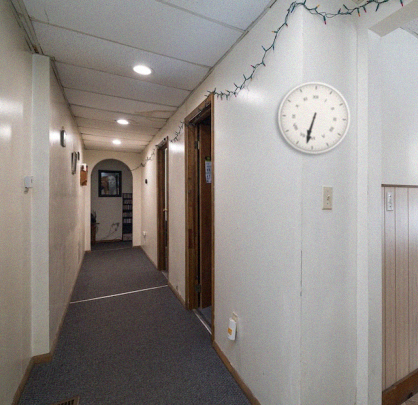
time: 6:32
